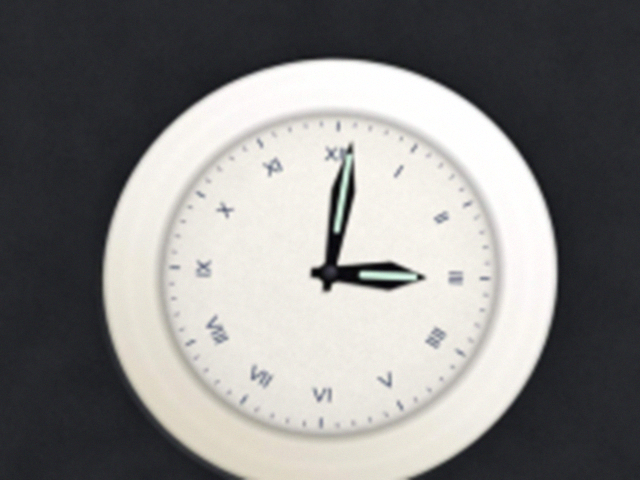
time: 3:01
